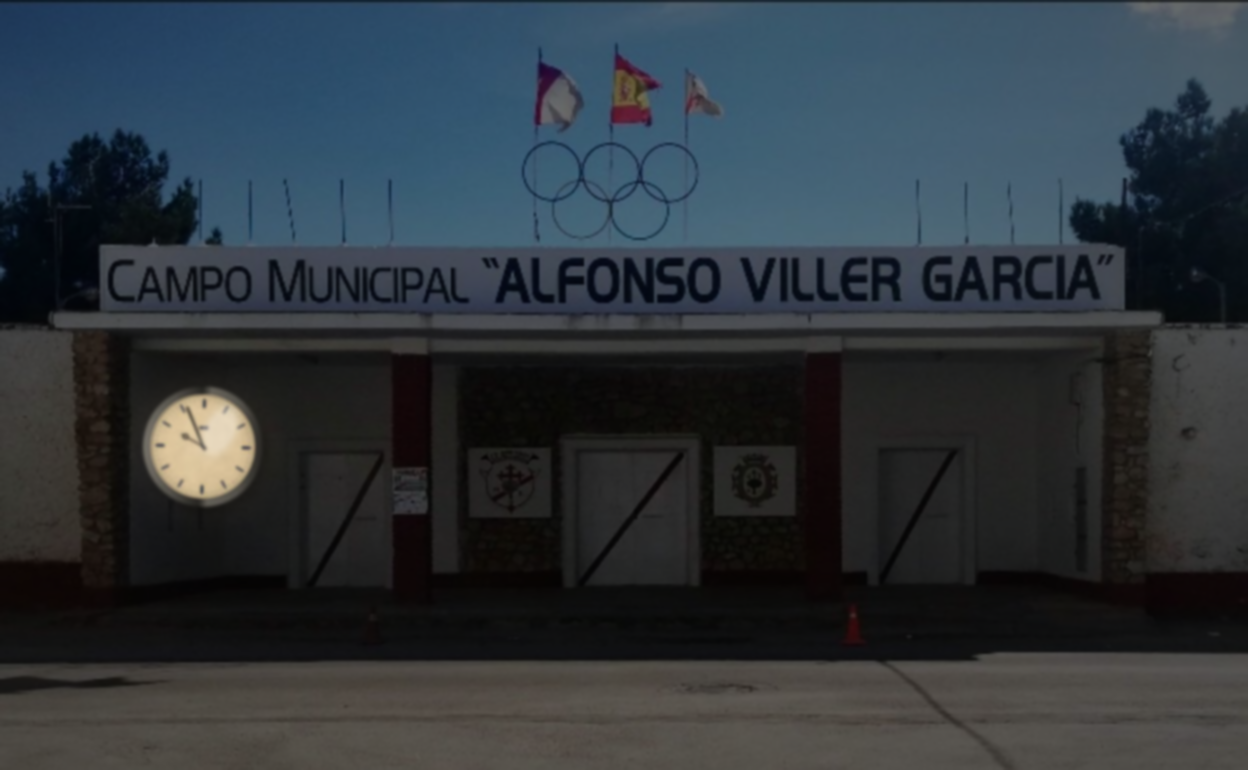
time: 9:56
